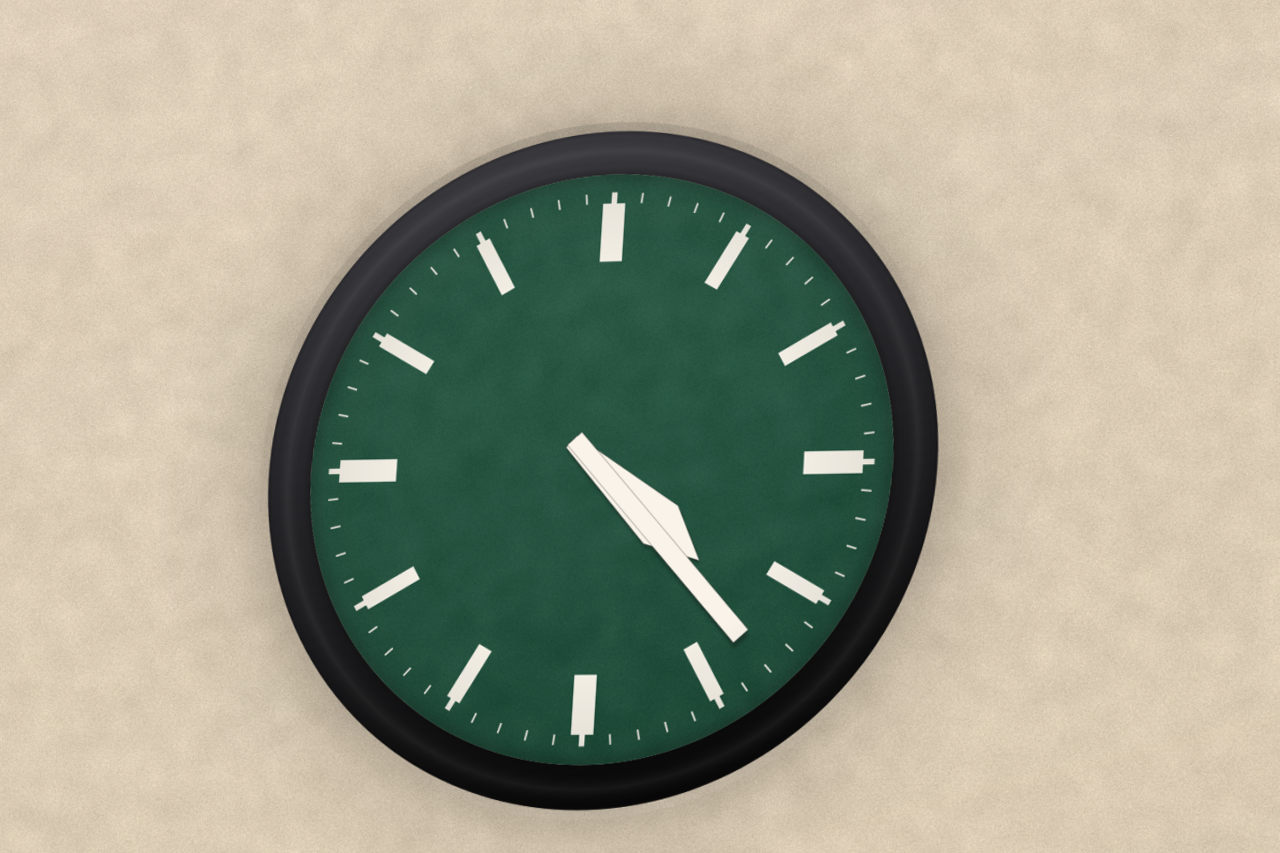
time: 4:23
